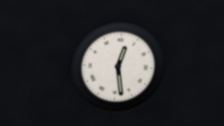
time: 12:28
